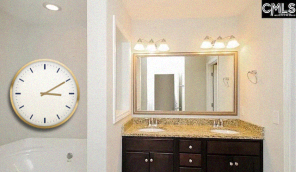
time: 3:10
